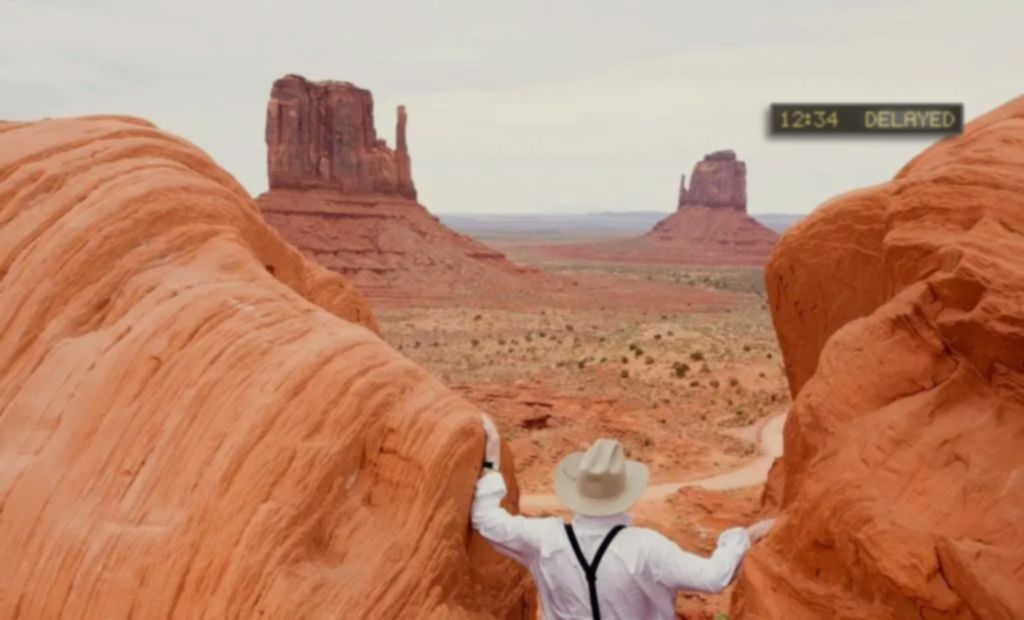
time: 12:34
